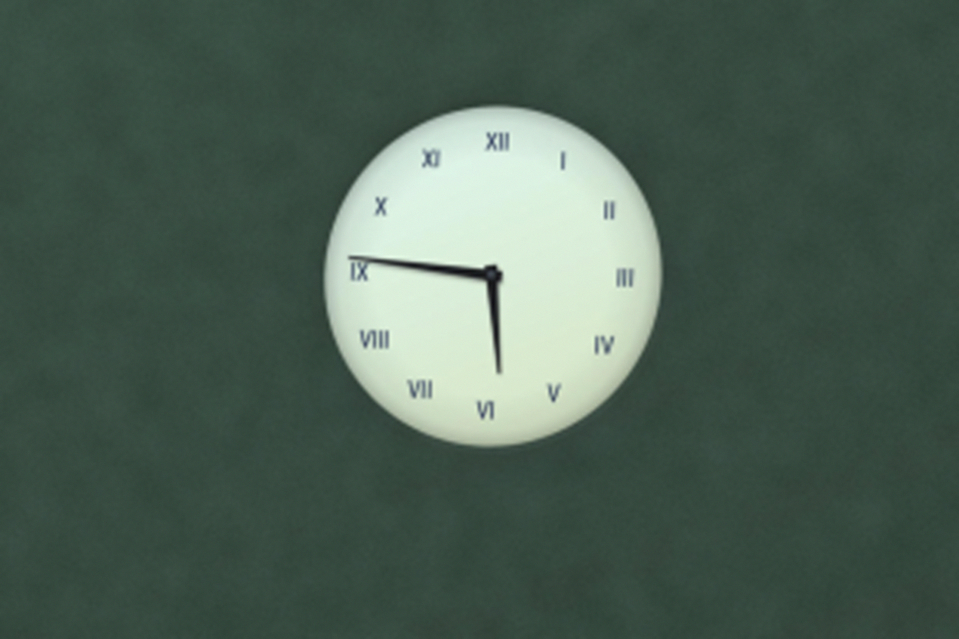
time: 5:46
